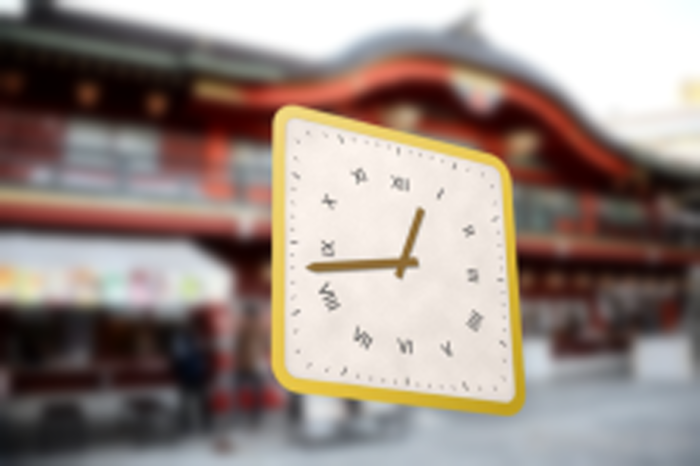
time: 12:43
